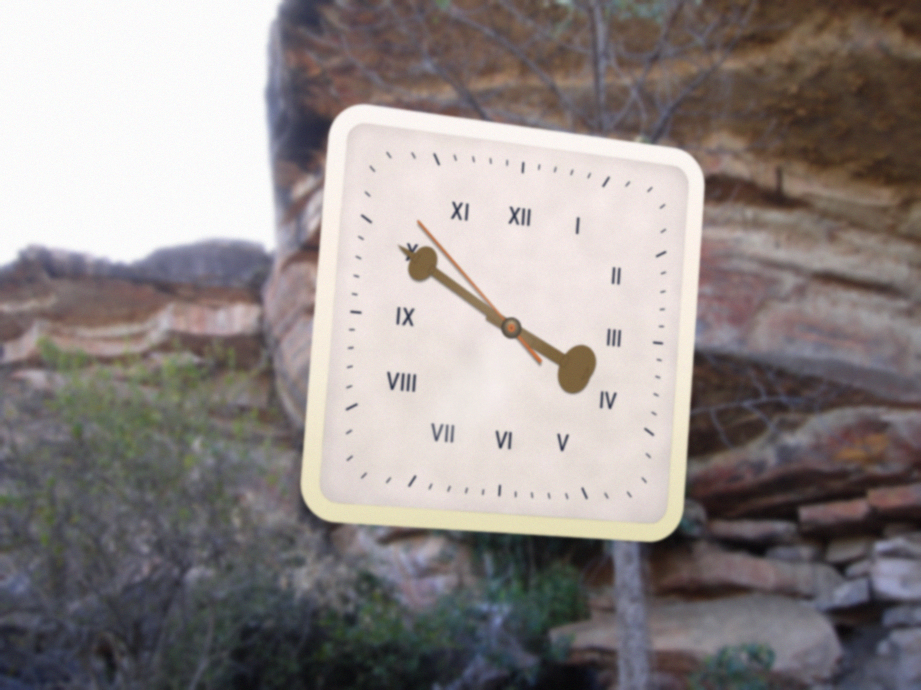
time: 3:49:52
